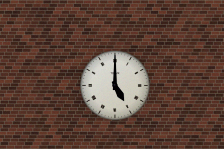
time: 5:00
